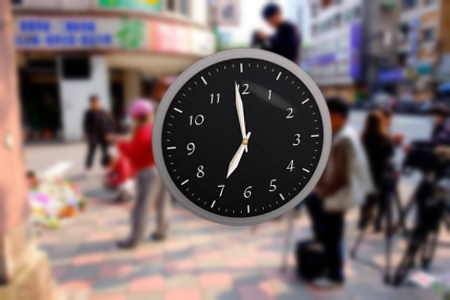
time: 6:59
